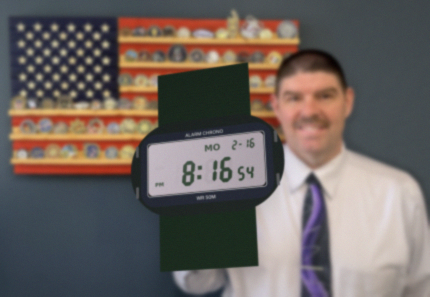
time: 8:16:54
